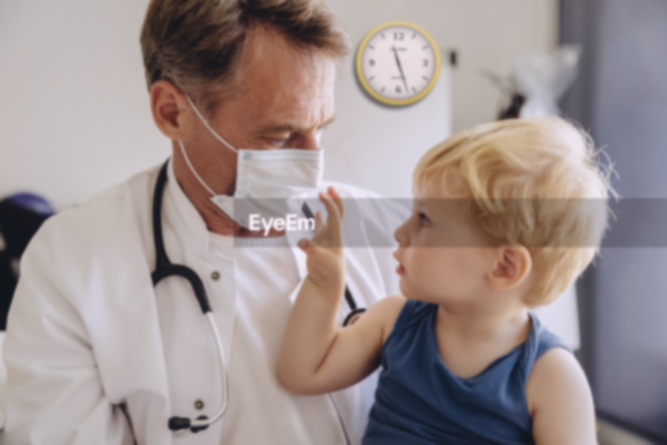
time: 11:27
